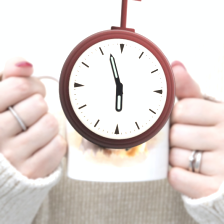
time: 5:57
